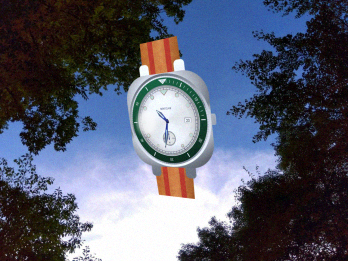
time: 10:32
